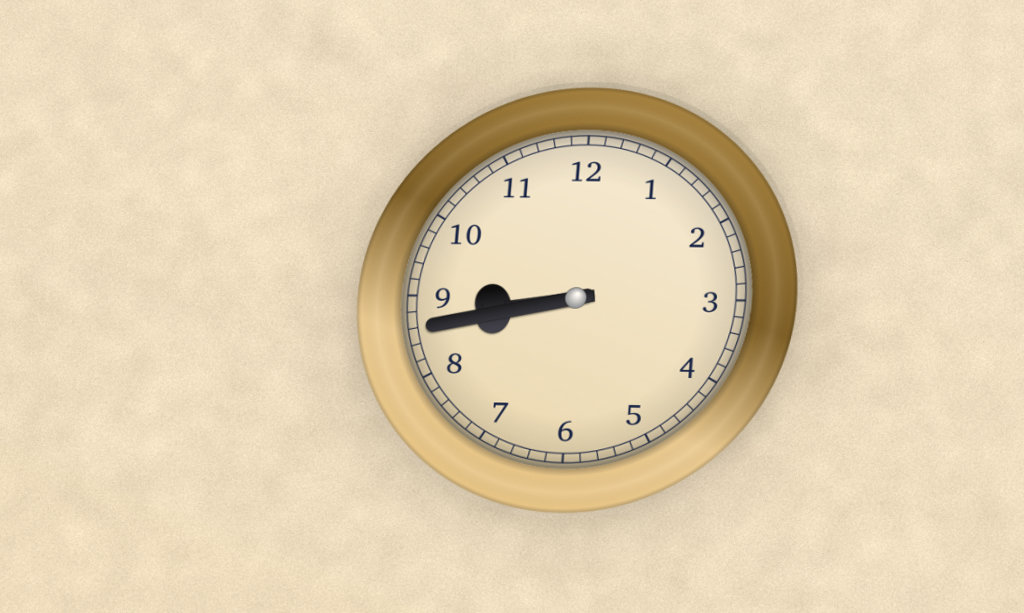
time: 8:43
